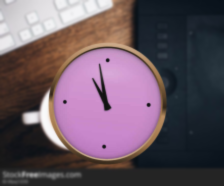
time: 10:58
